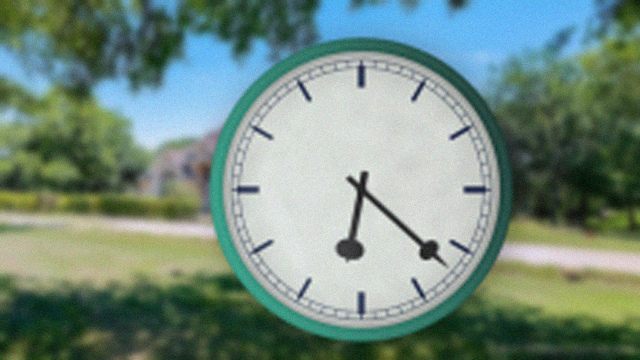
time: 6:22
